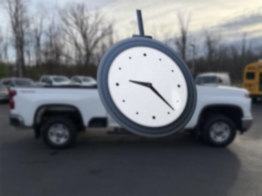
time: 9:23
